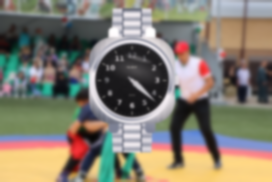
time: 4:22
